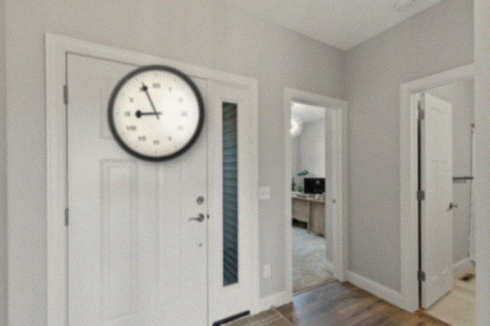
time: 8:56
